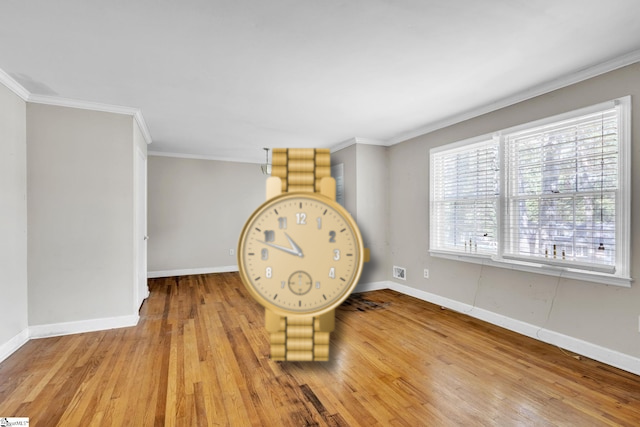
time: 10:48
